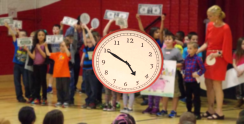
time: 4:50
